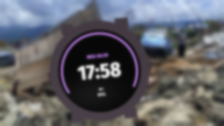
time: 17:58
